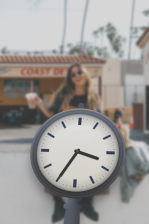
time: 3:35
